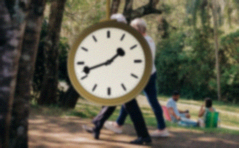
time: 1:42
